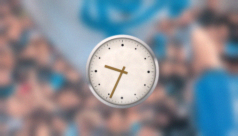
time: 9:34
